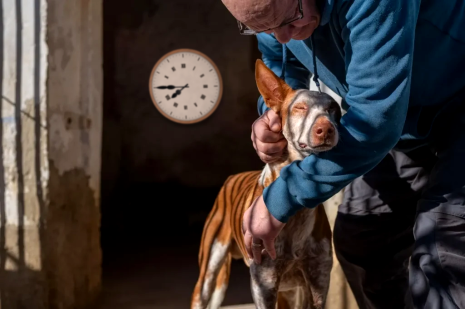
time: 7:45
